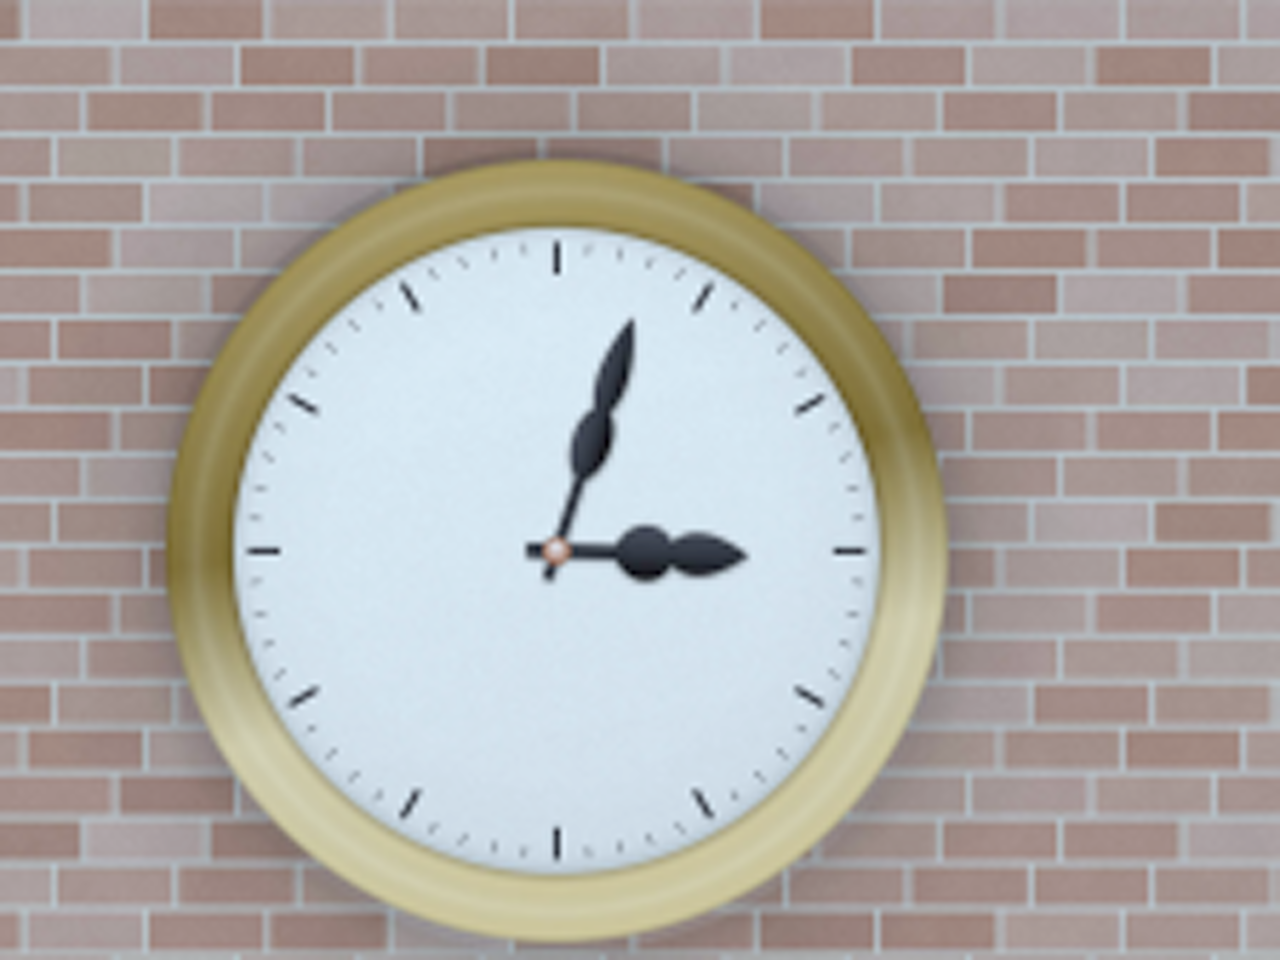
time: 3:03
